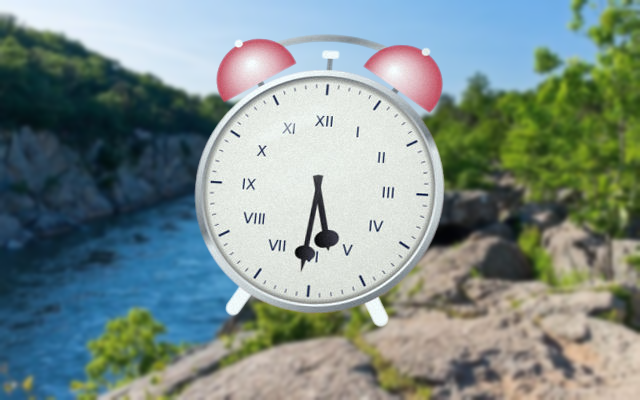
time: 5:31
